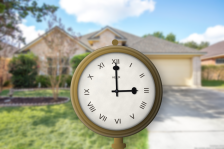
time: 3:00
